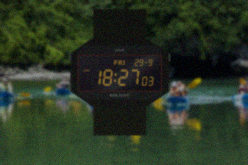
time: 18:27:03
